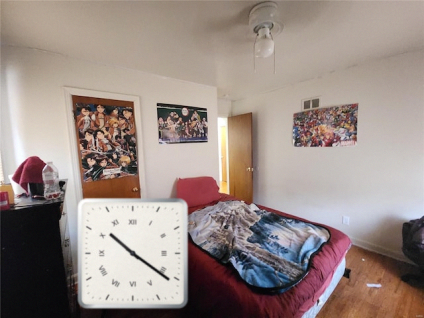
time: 10:21
